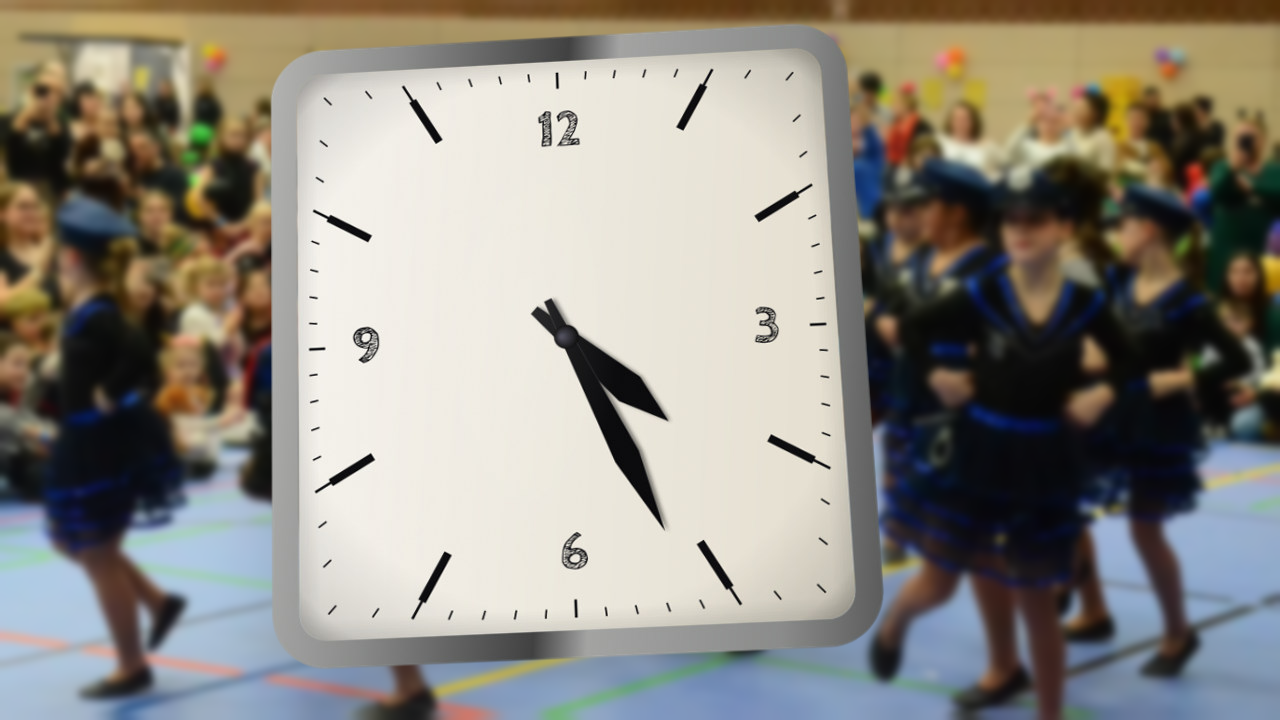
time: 4:26
